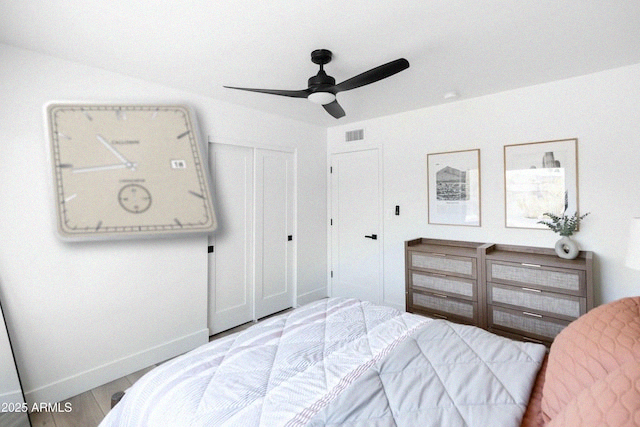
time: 10:44
